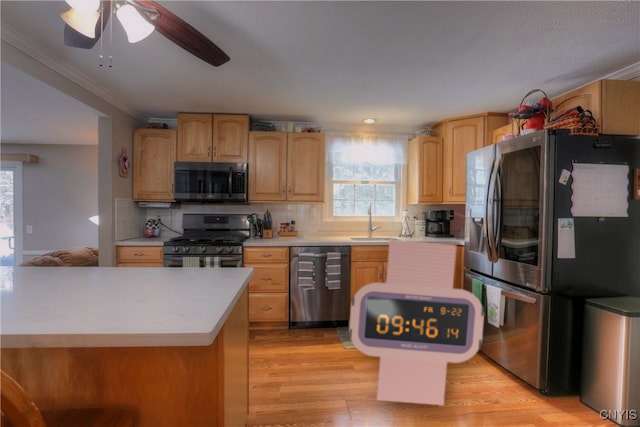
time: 9:46:14
